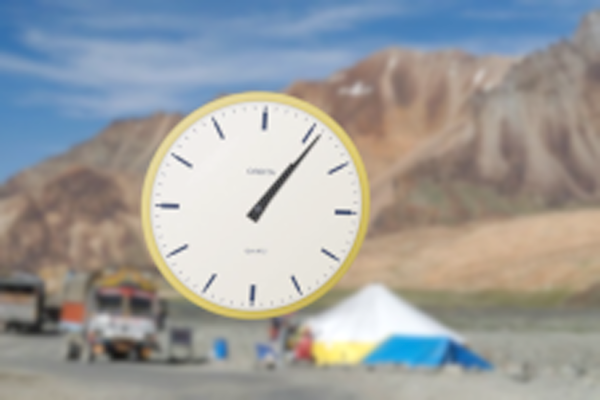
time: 1:06
